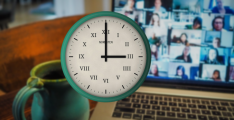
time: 3:00
